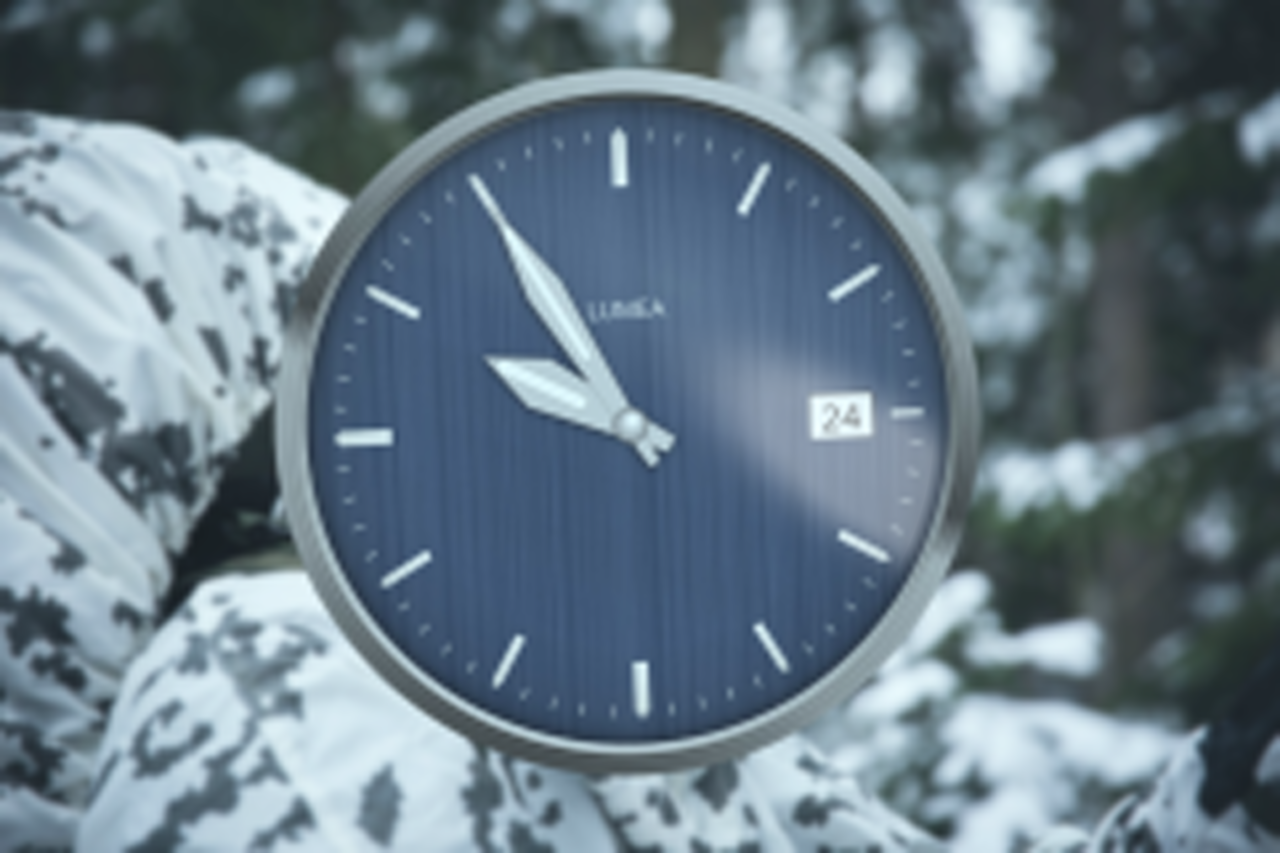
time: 9:55
